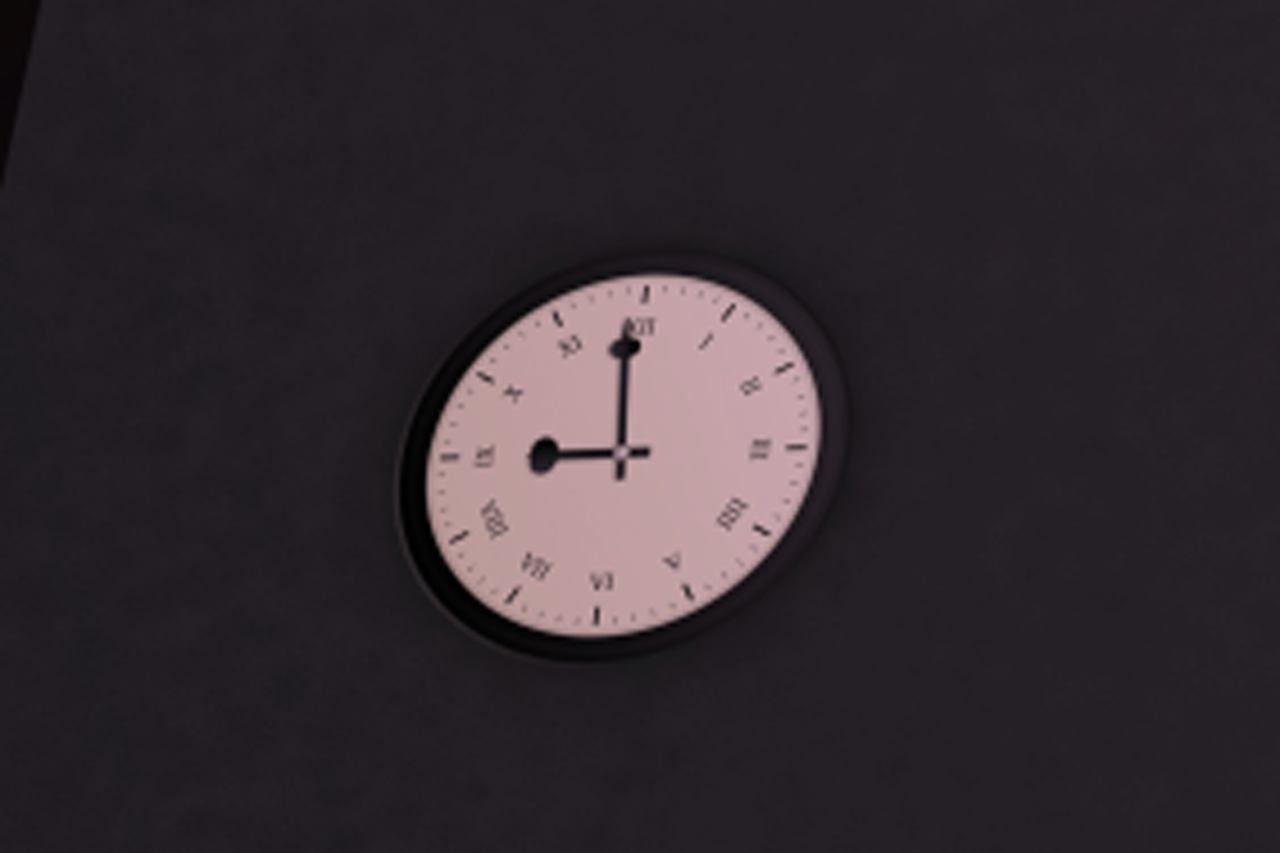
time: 8:59
